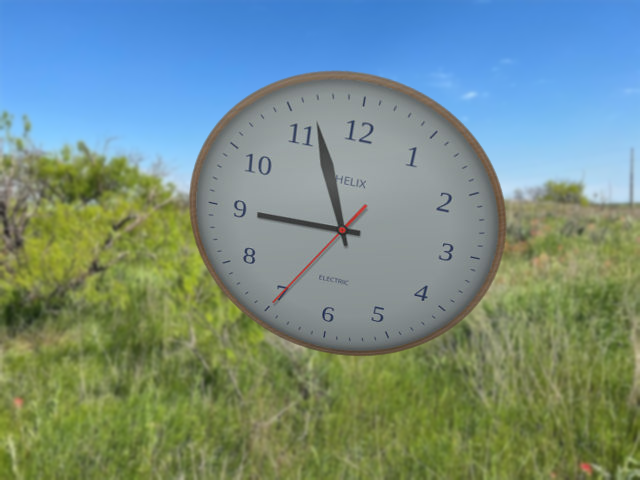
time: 8:56:35
